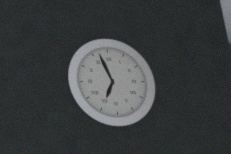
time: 6:57
